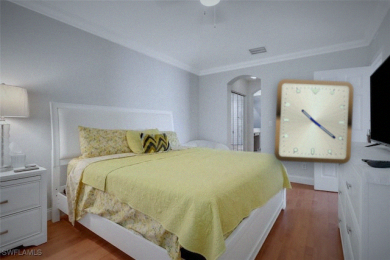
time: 10:21
